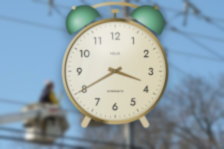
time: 3:40
